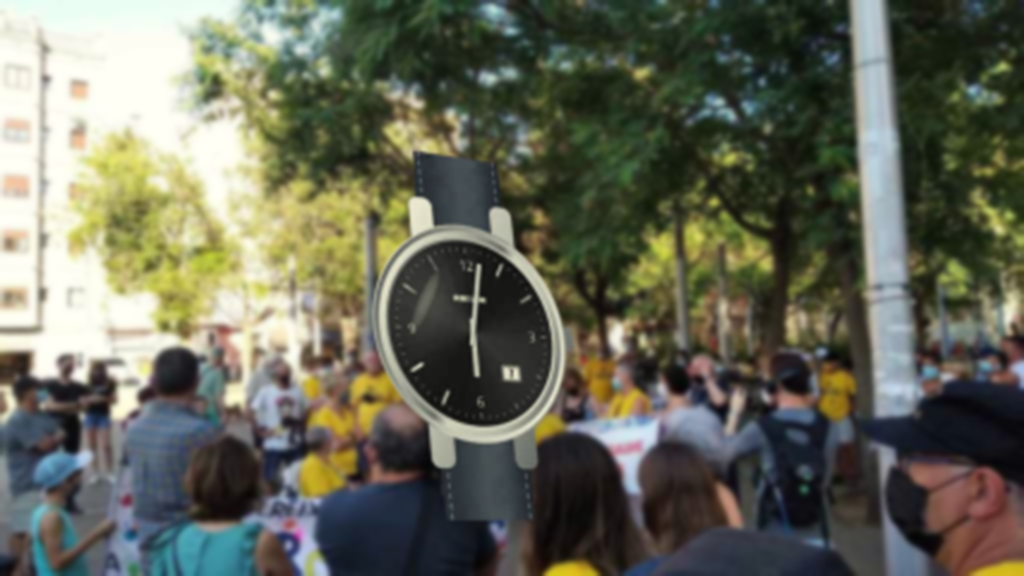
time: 6:02
